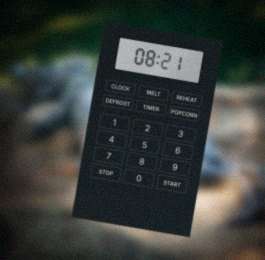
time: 8:21
